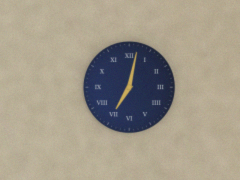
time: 7:02
